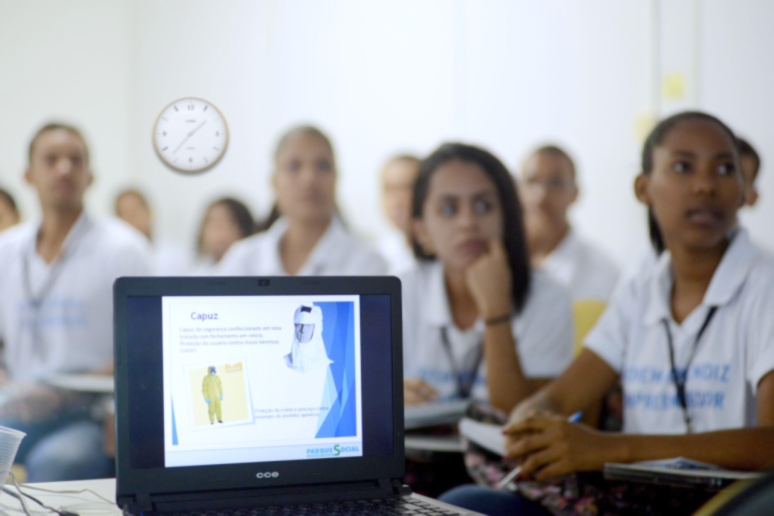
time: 1:37
